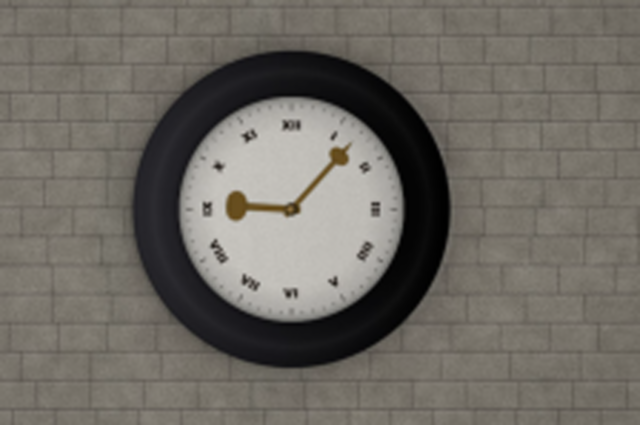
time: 9:07
